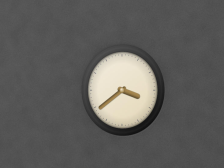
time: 3:39
